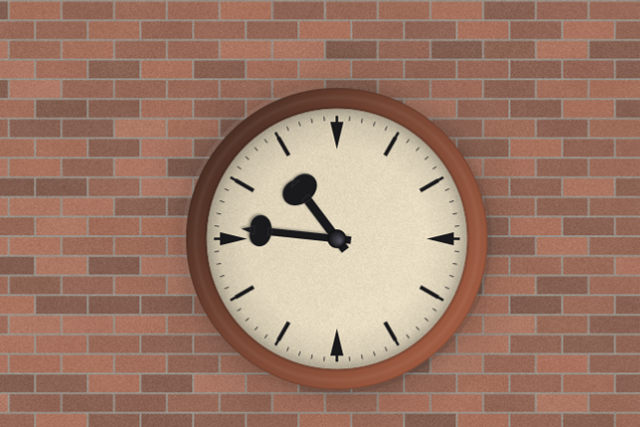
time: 10:46
